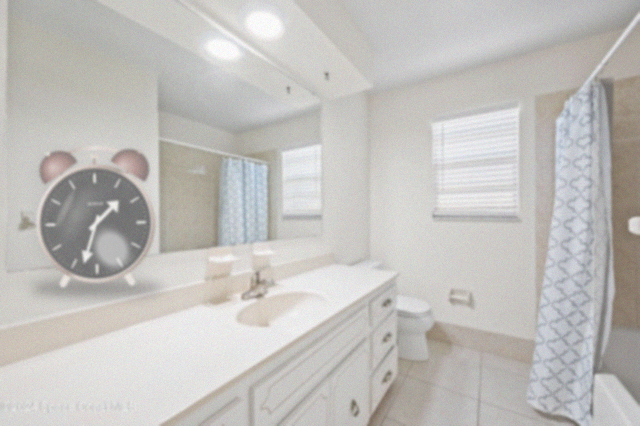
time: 1:33
